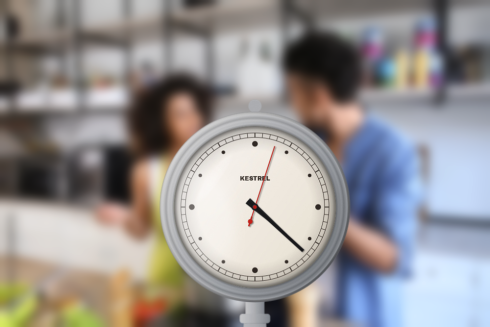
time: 4:22:03
